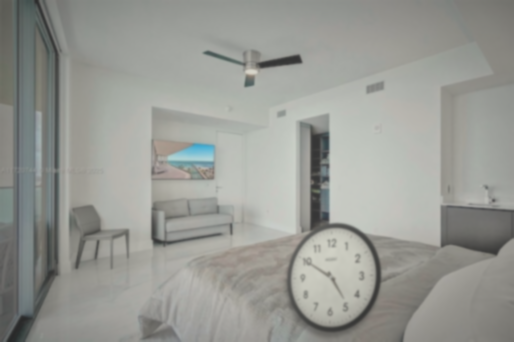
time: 4:50
